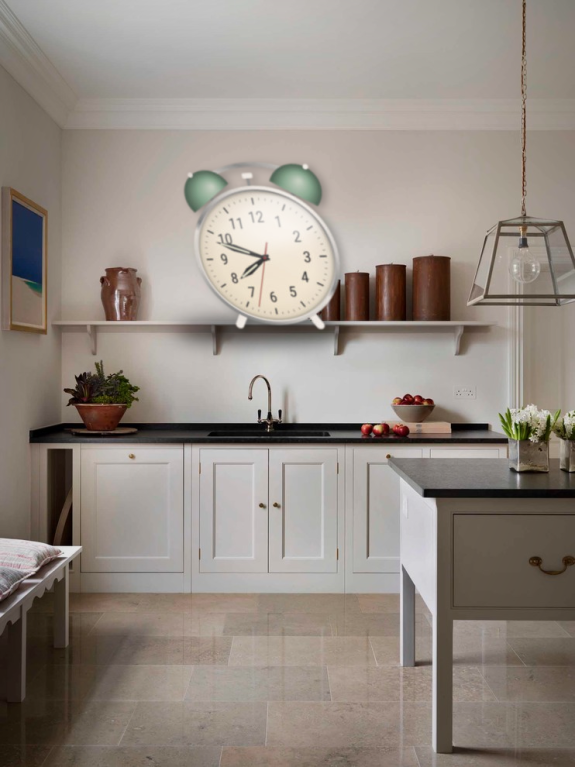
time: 7:48:33
